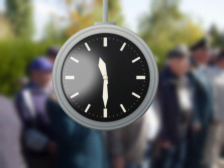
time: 11:30
